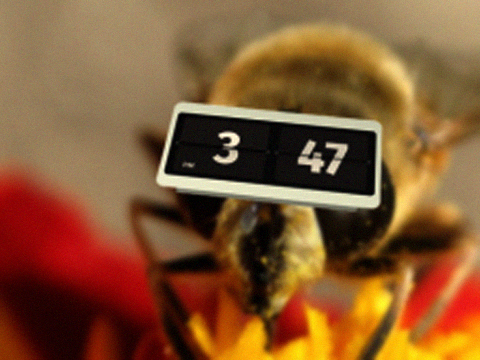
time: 3:47
